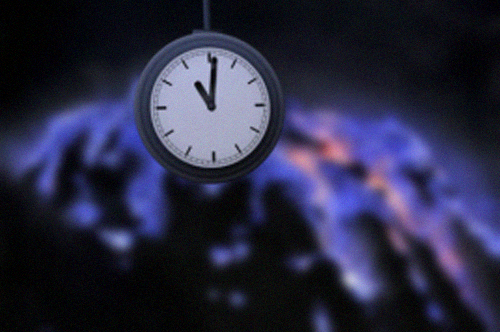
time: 11:01
